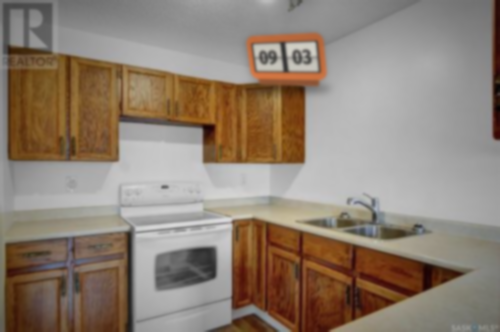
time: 9:03
